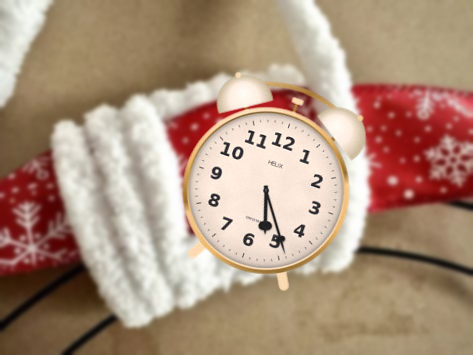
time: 5:24
